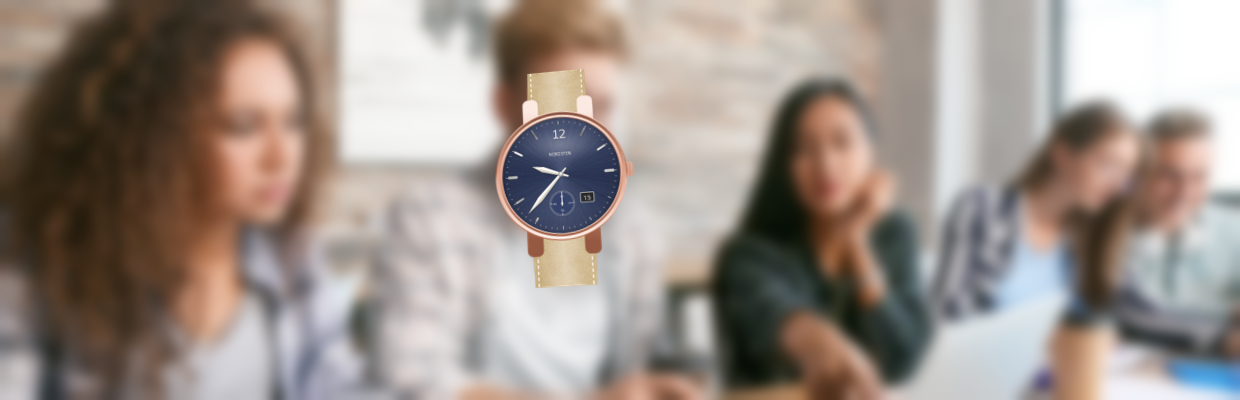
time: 9:37
